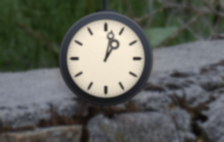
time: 1:02
